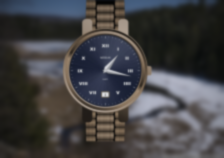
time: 1:17
